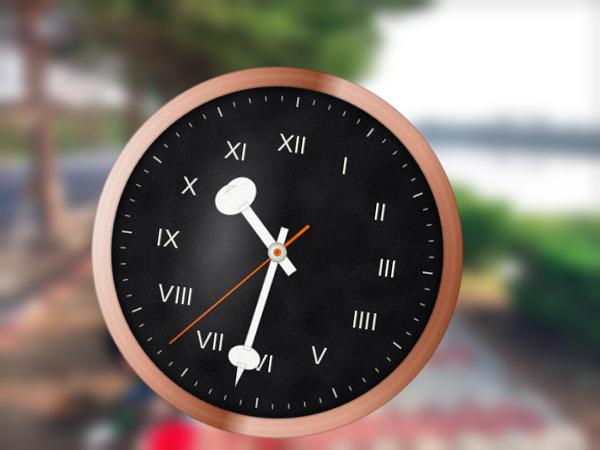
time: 10:31:37
